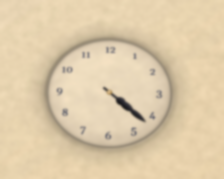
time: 4:22
